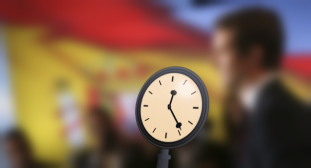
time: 12:24
